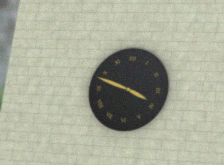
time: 3:48
